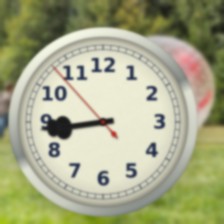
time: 8:43:53
